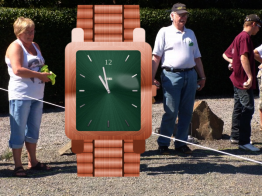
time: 10:58
